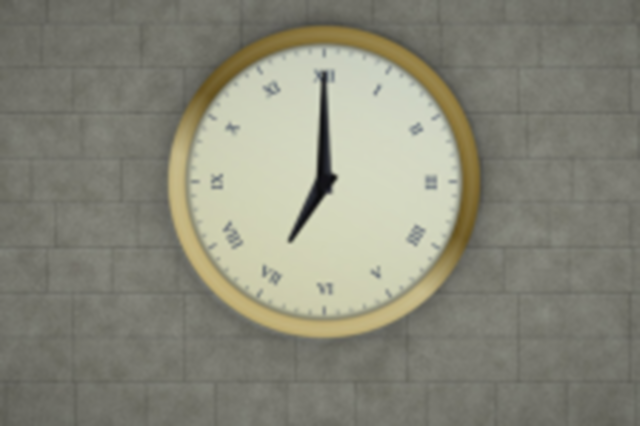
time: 7:00
